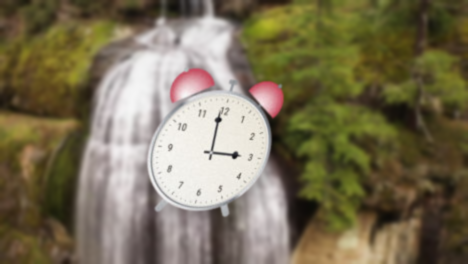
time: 2:59
